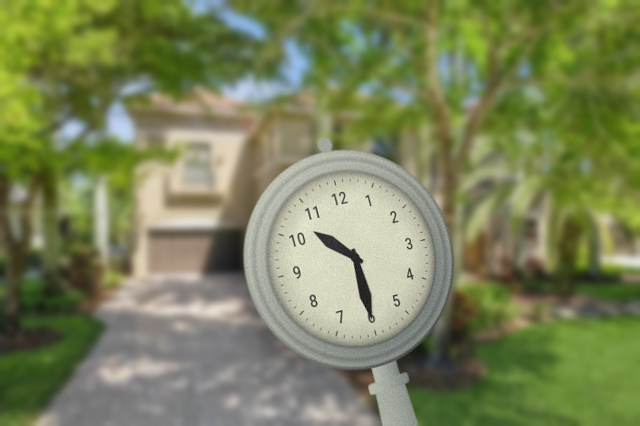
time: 10:30
